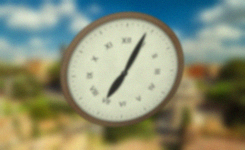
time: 7:04
